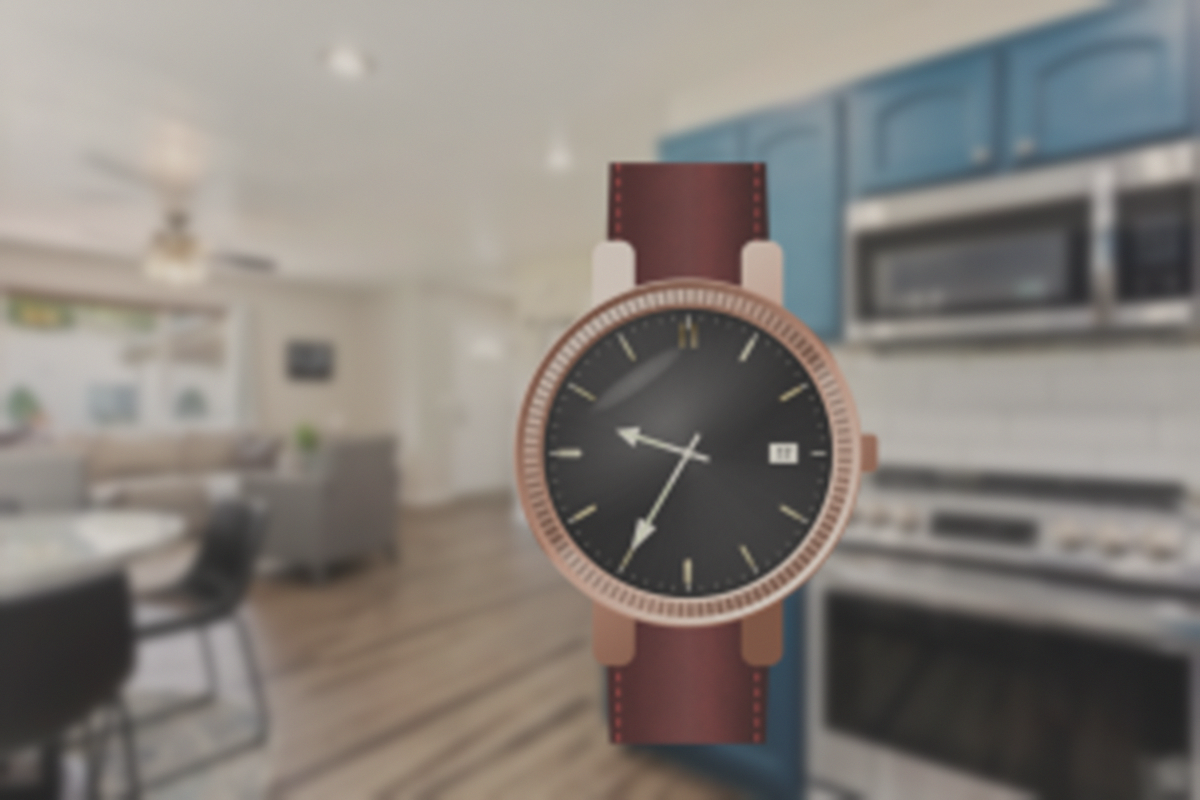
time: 9:35
